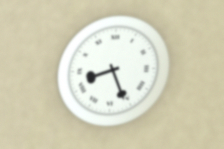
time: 8:26
